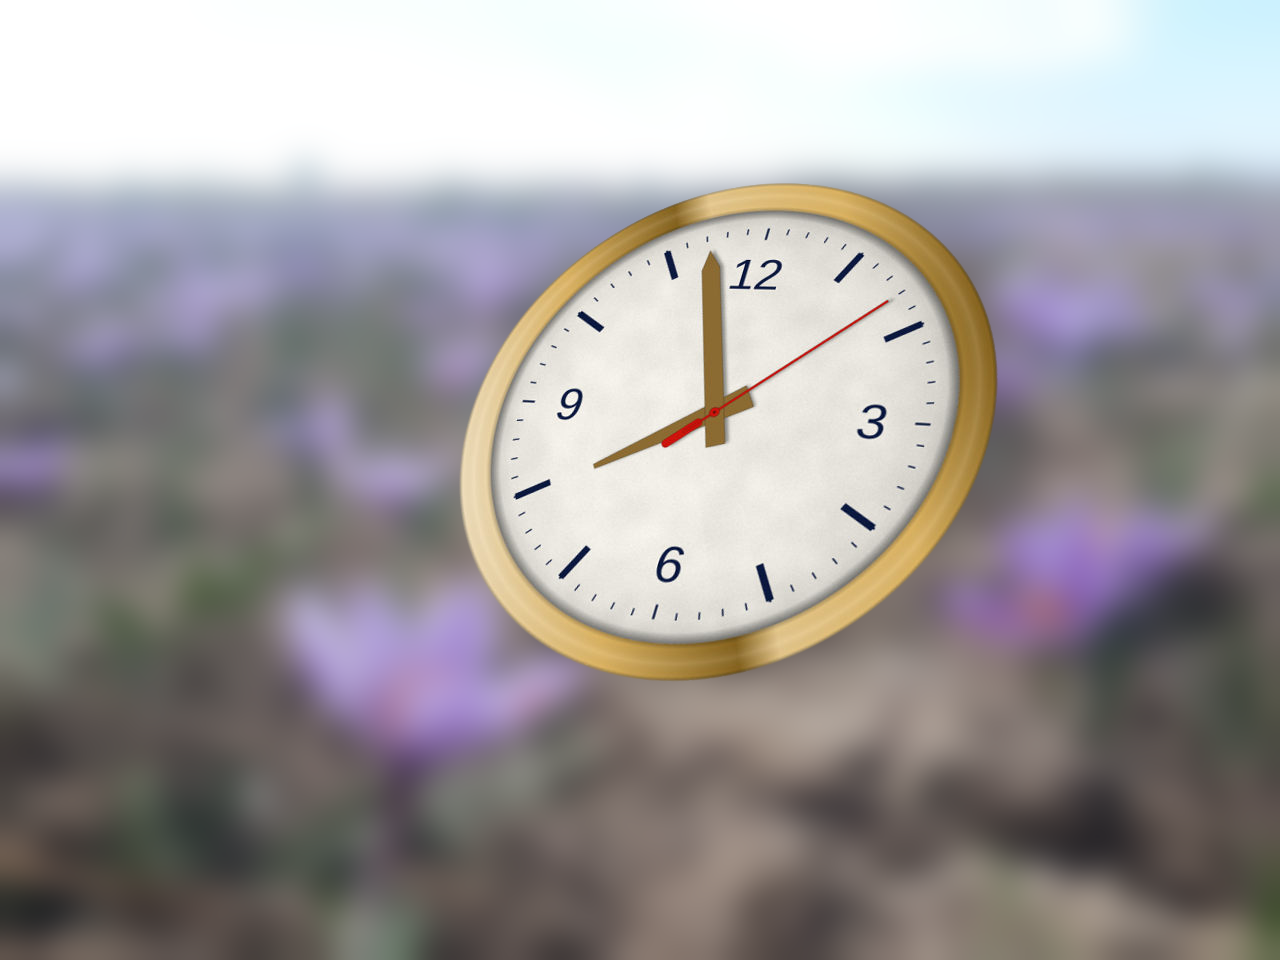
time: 7:57:08
